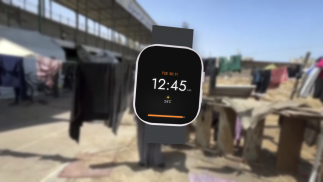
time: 12:45
